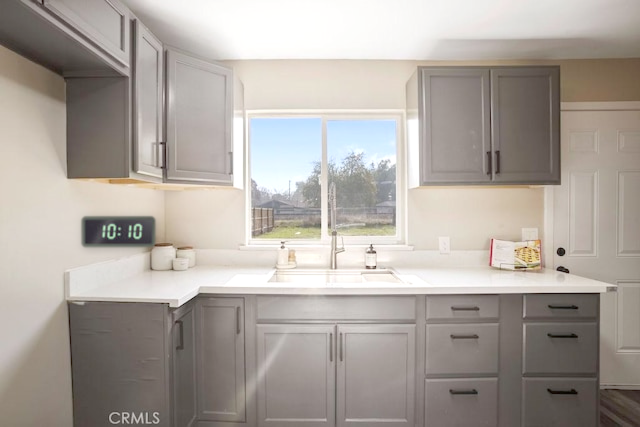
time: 10:10
